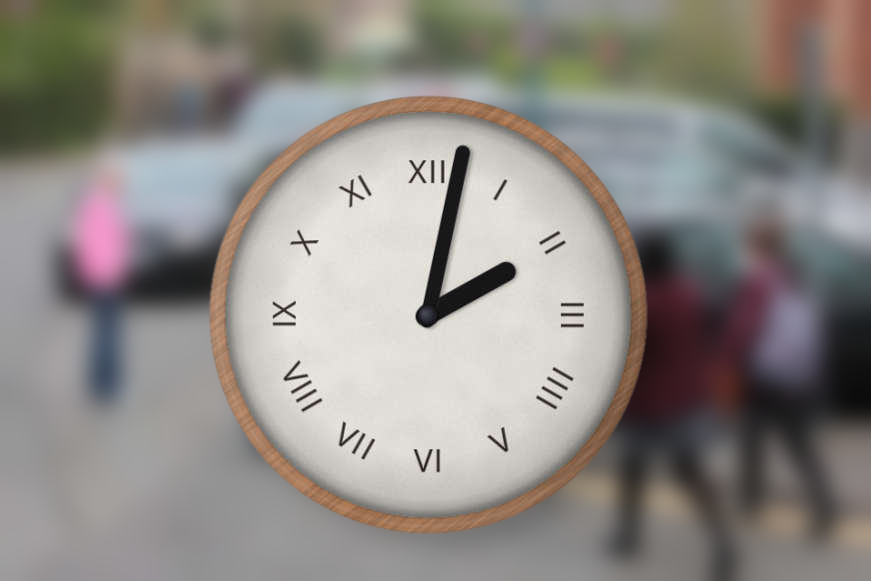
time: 2:02
